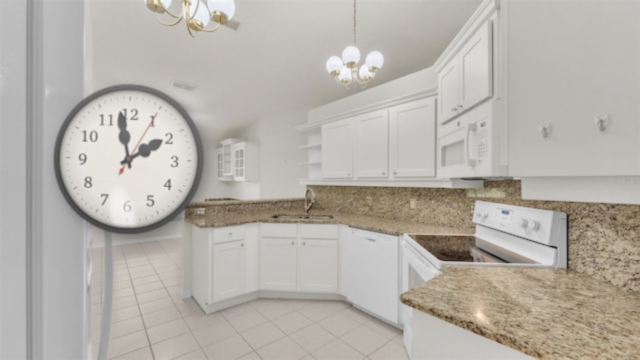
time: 1:58:05
